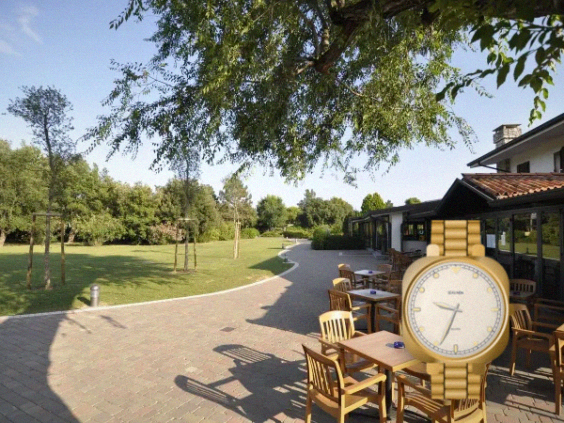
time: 9:34
